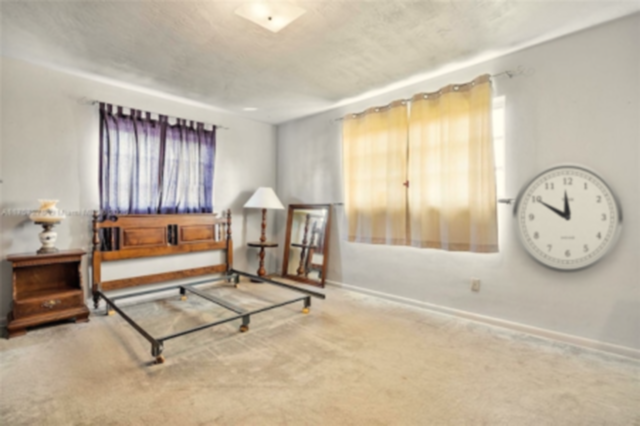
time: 11:50
